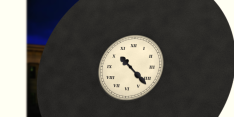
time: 10:22
